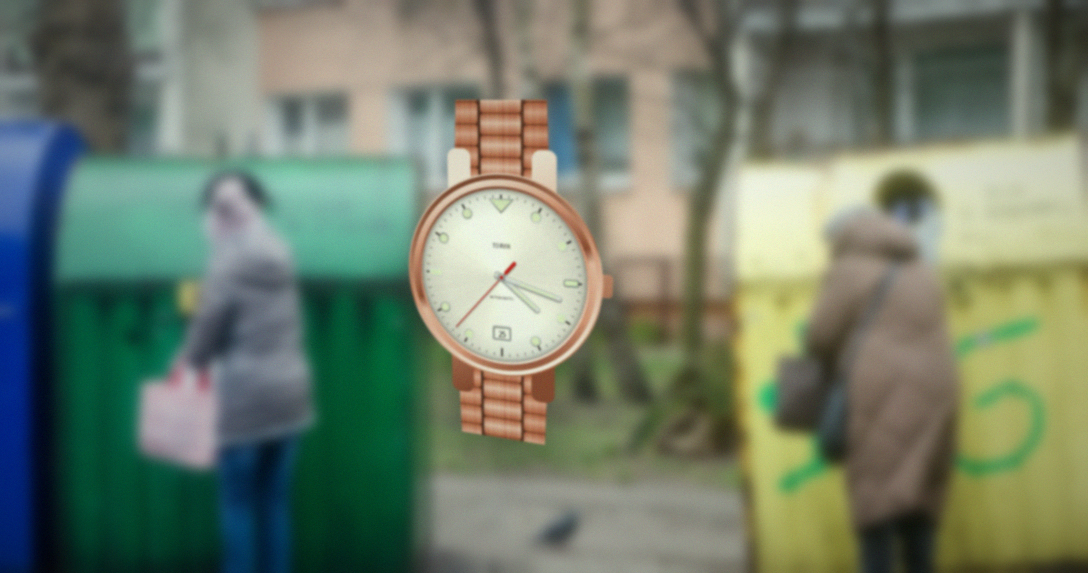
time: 4:17:37
